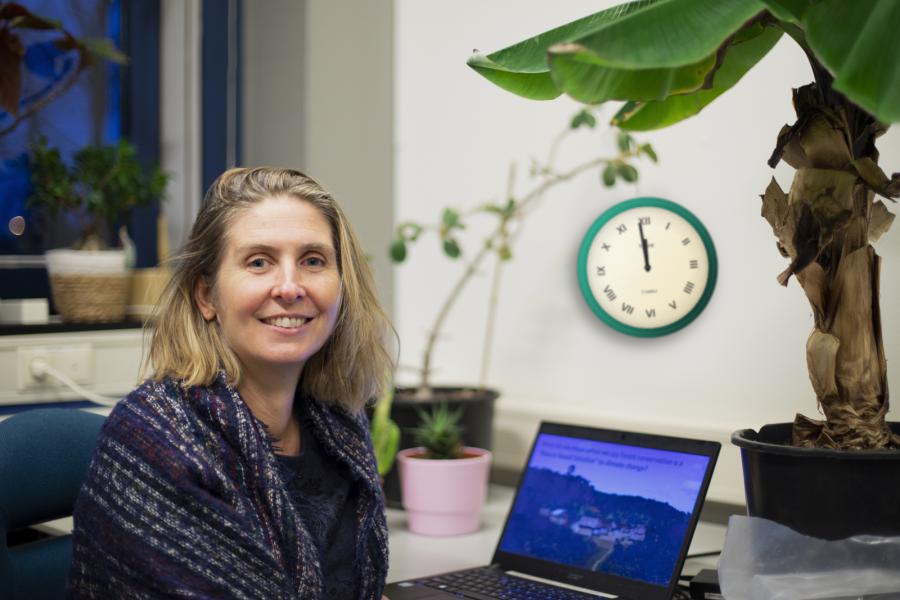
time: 11:59
